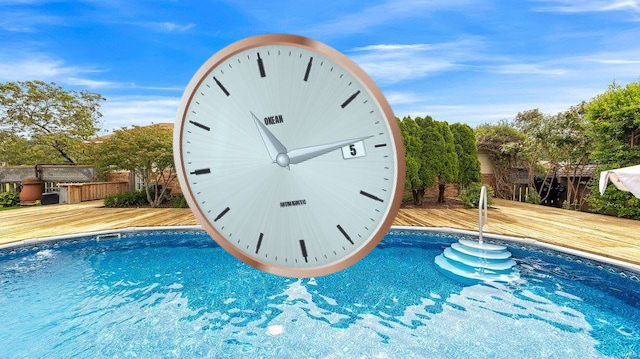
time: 11:14
